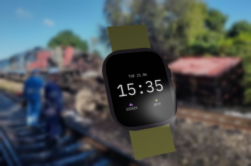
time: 15:35
